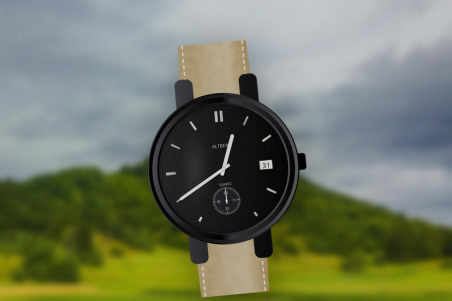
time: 12:40
